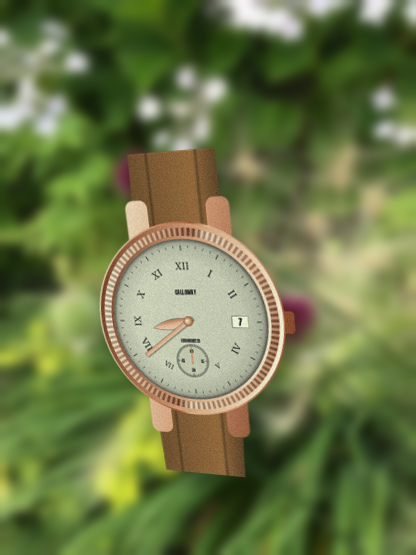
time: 8:39
